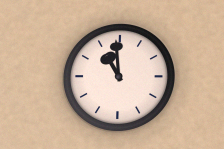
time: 10:59
